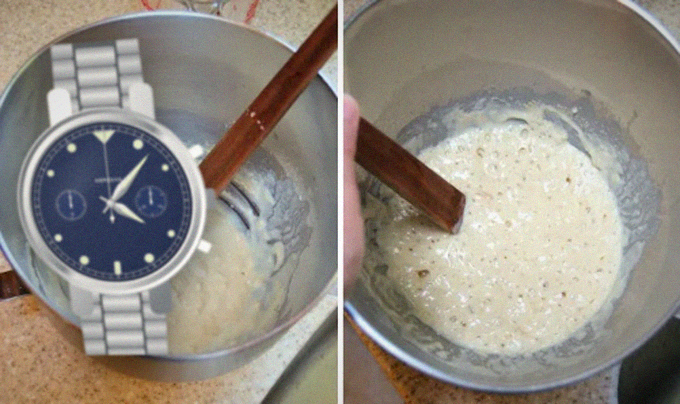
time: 4:07
